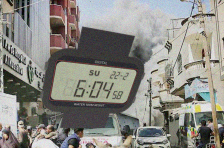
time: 6:04:58
